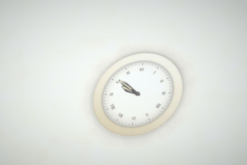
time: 9:51
